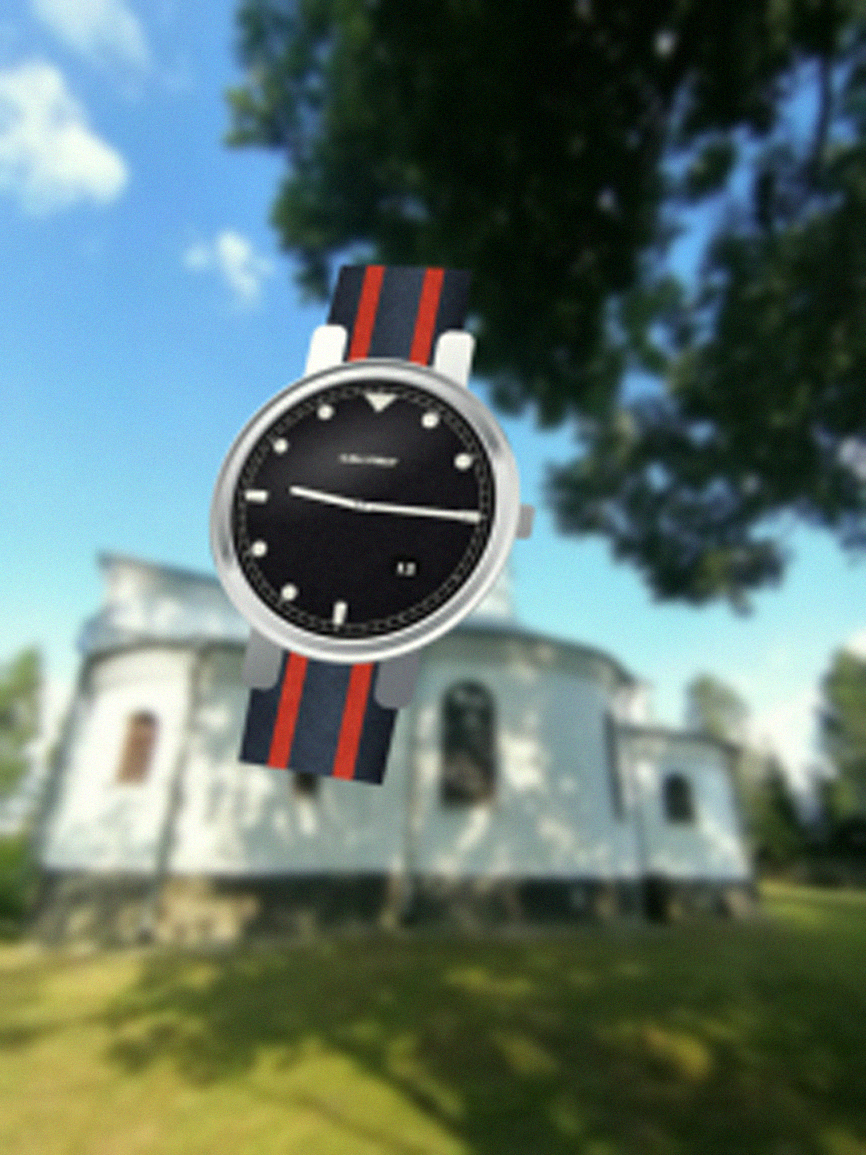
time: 9:15
